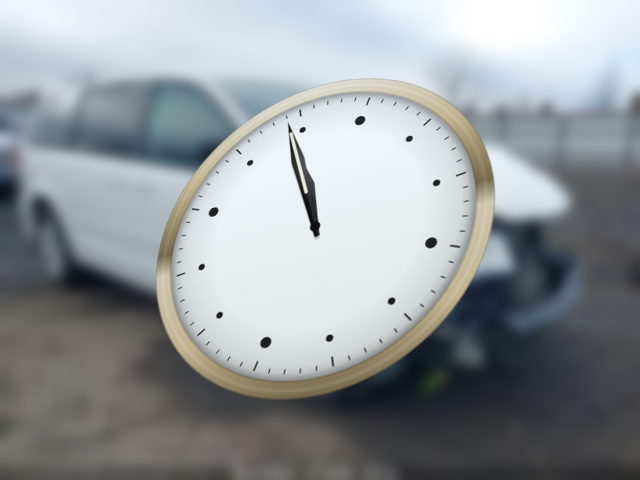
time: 10:54
